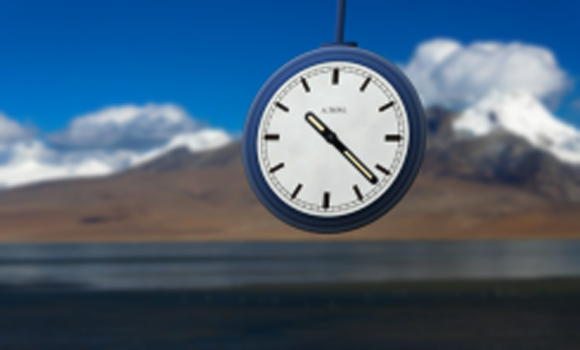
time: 10:22
